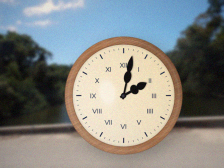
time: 2:02
